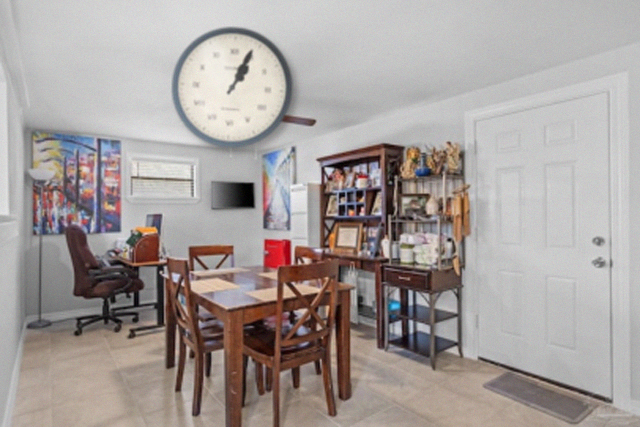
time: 1:04
